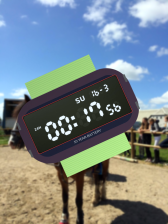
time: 0:17:56
